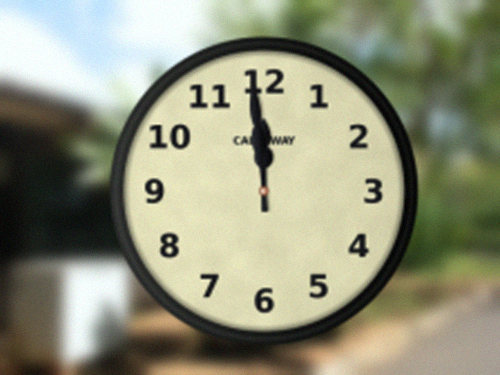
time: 11:59
